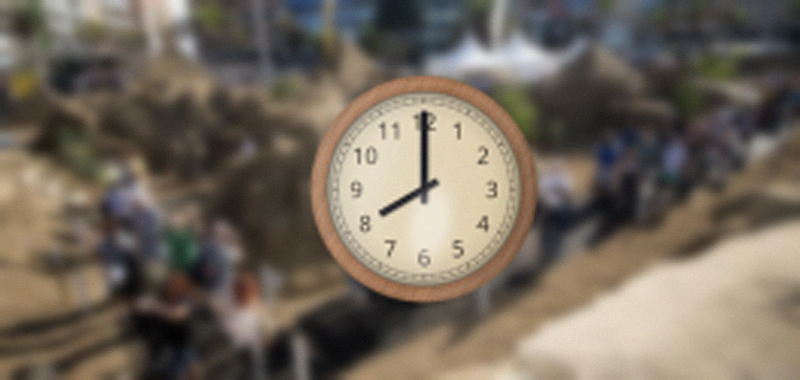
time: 8:00
